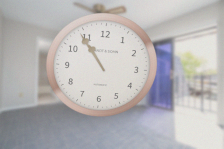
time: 10:54
